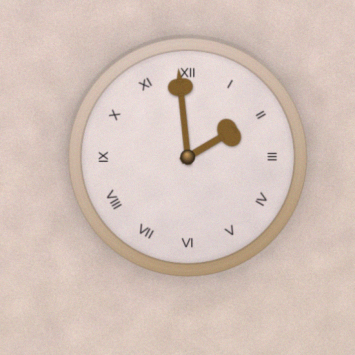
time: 1:59
